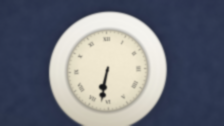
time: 6:32
